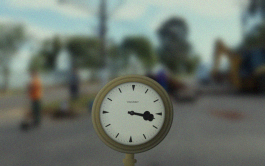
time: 3:17
